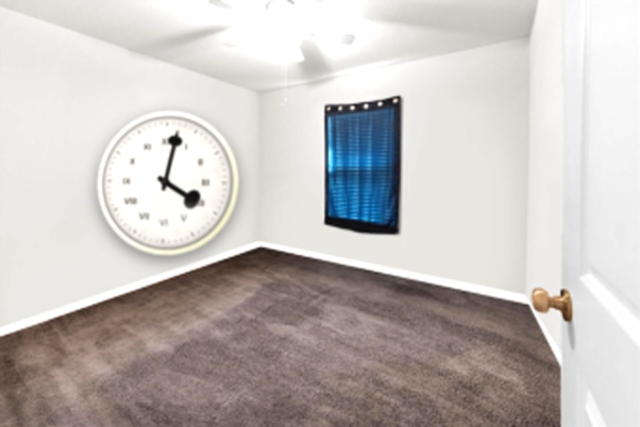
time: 4:02
